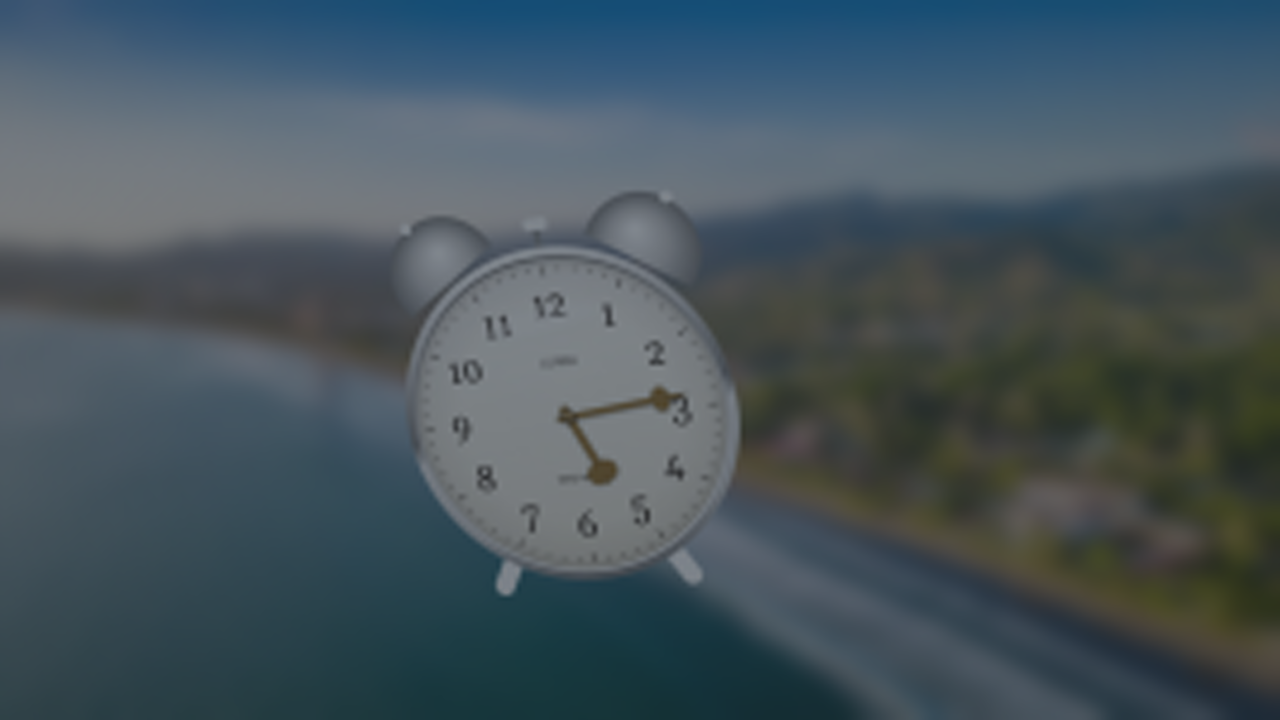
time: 5:14
